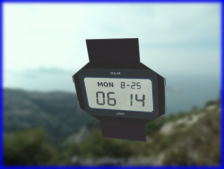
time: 6:14
